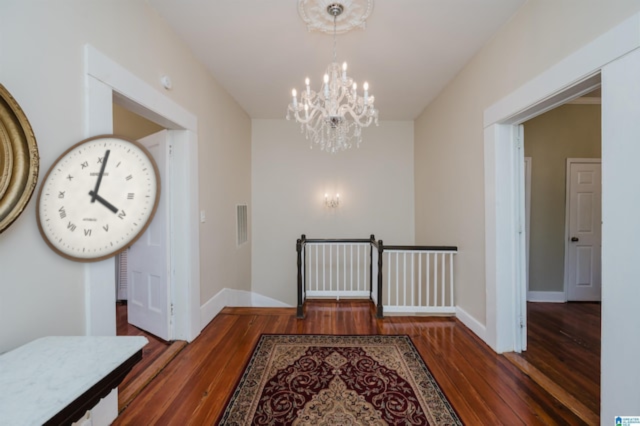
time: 4:01
